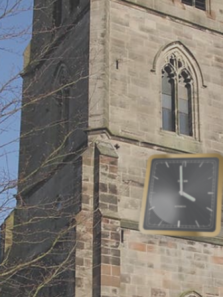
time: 3:59
